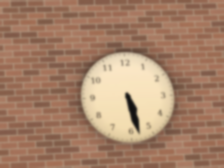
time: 5:28
